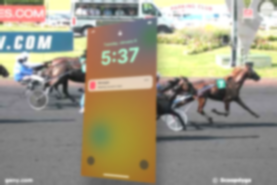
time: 5:37
